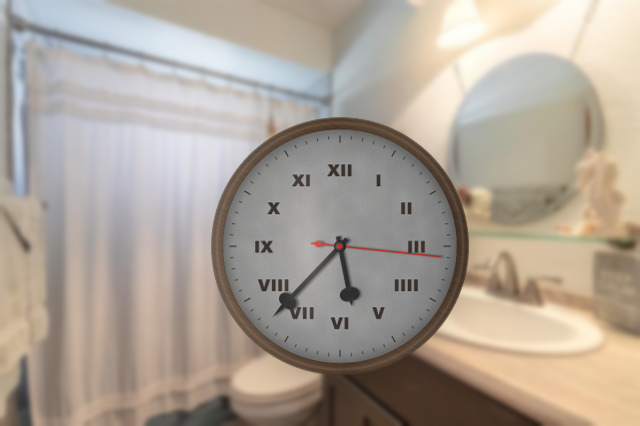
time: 5:37:16
